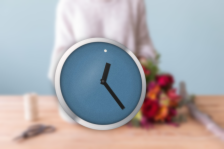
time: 12:23
